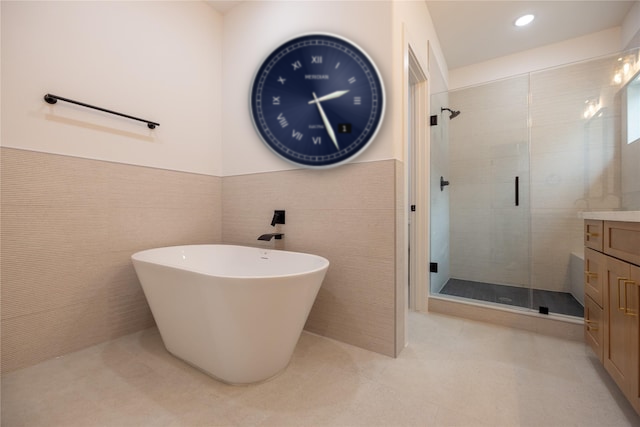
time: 2:26
